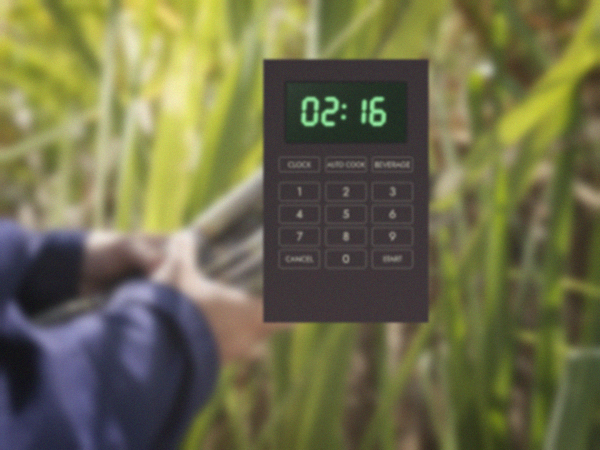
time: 2:16
